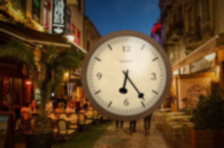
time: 6:24
